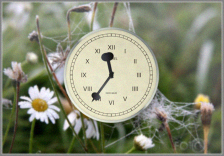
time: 11:36
